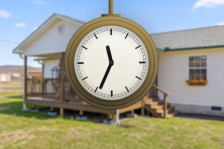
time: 11:34
